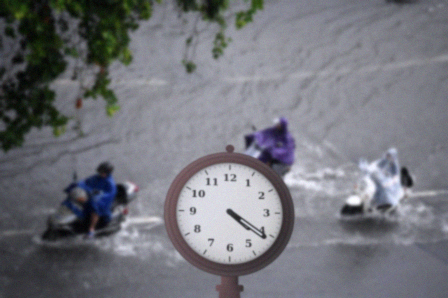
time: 4:21
